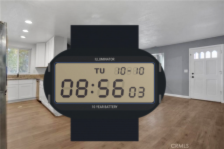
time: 8:56:03
